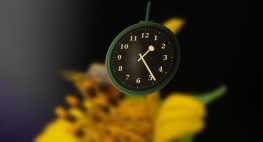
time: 1:24
